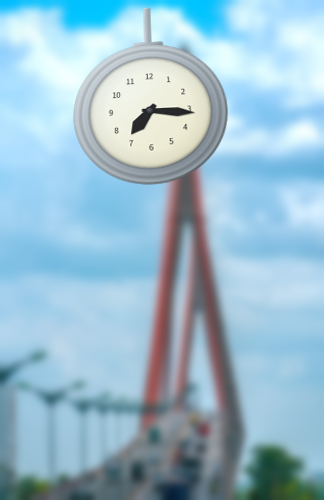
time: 7:16
